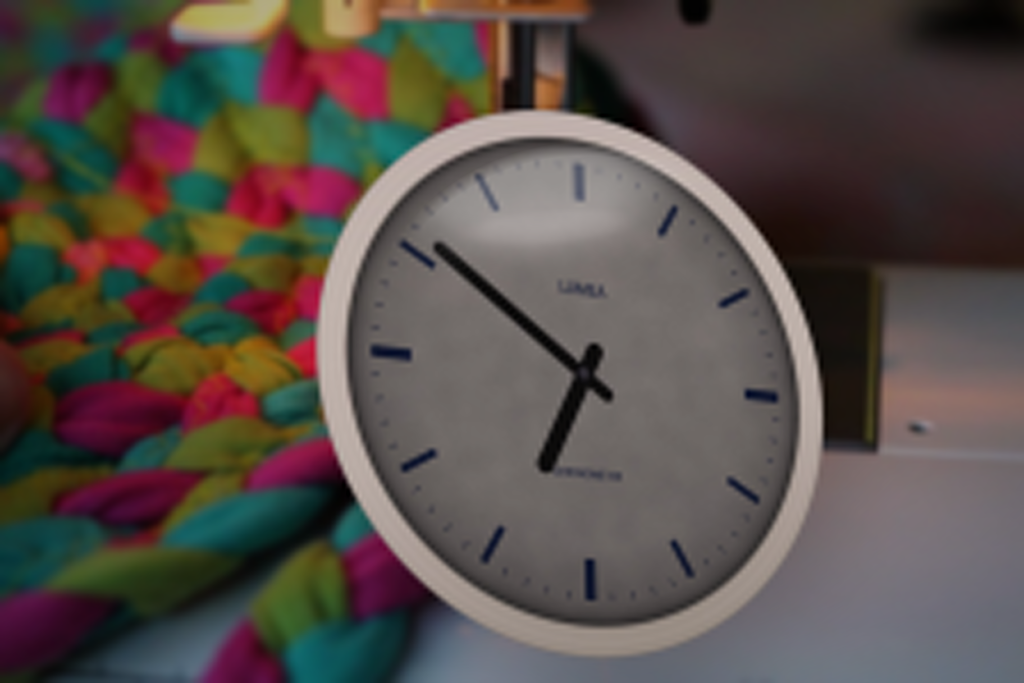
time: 6:51
